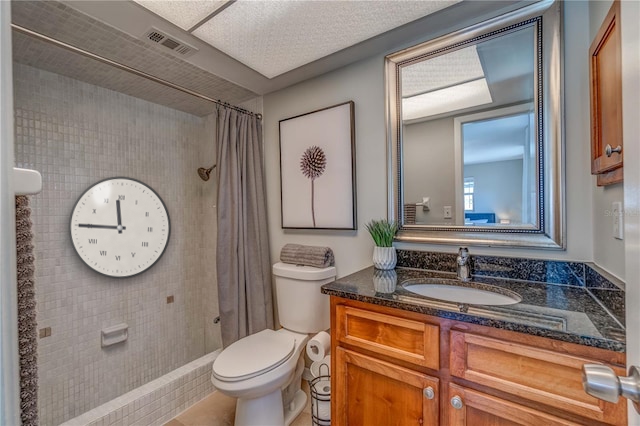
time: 11:45
